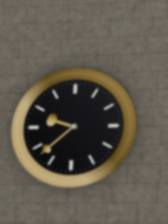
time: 9:38
